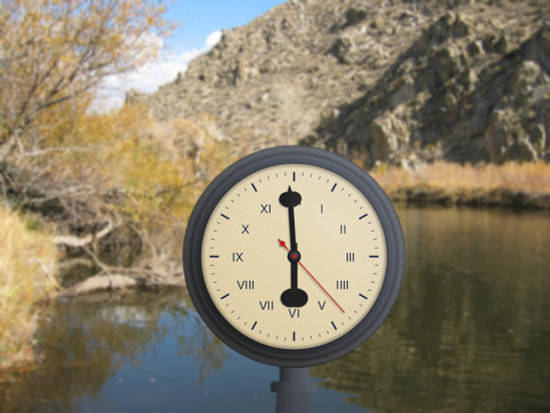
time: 5:59:23
